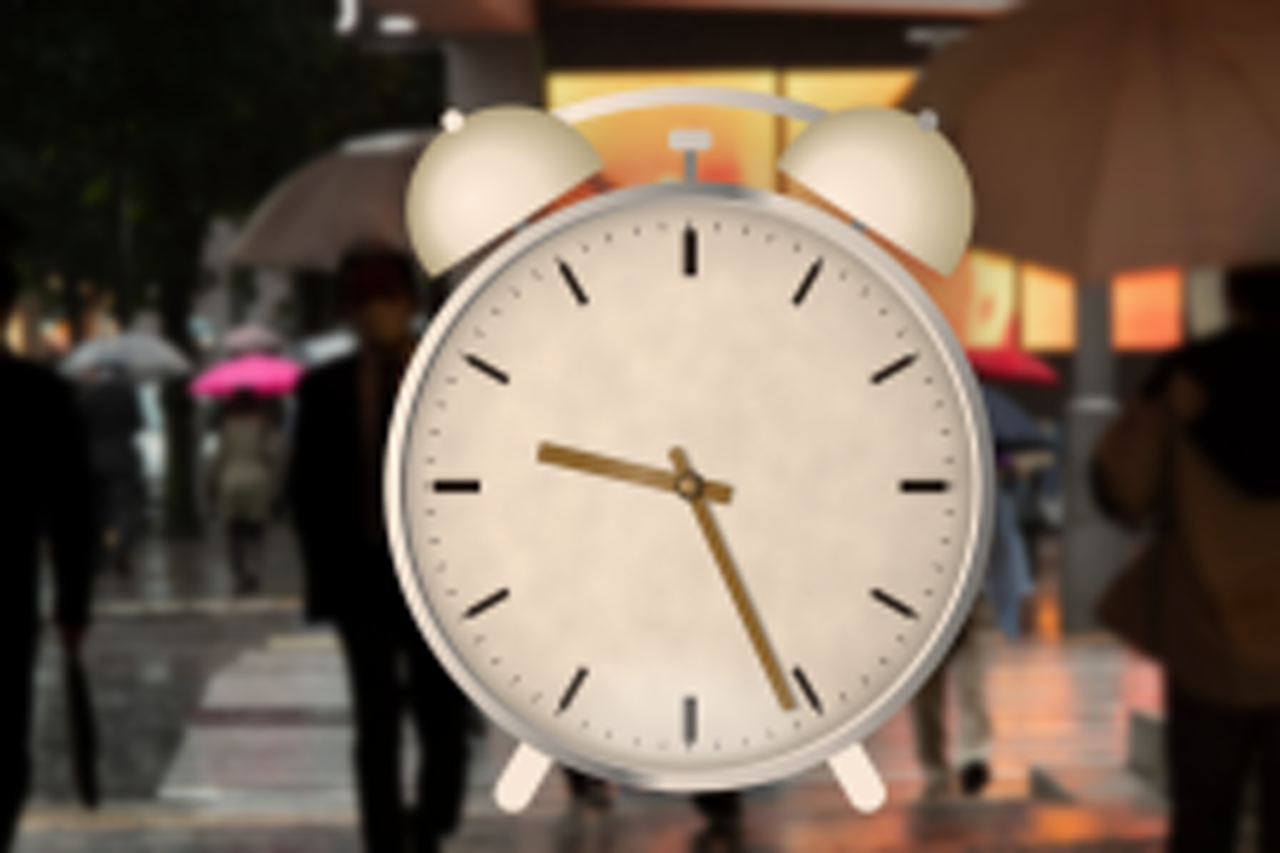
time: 9:26
